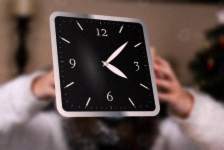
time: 4:08
